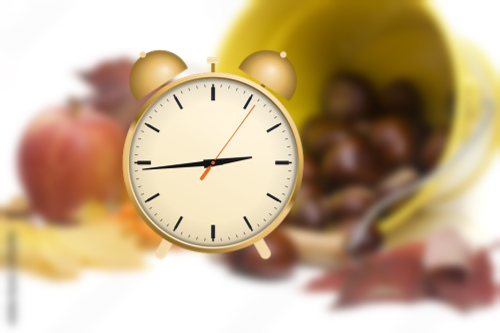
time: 2:44:06
